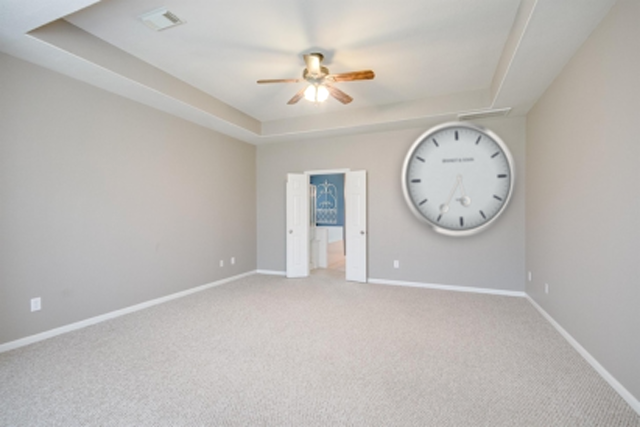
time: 5:35
